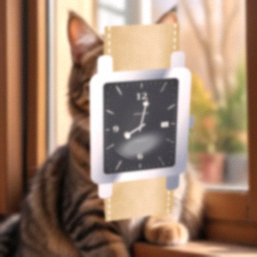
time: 8:02
